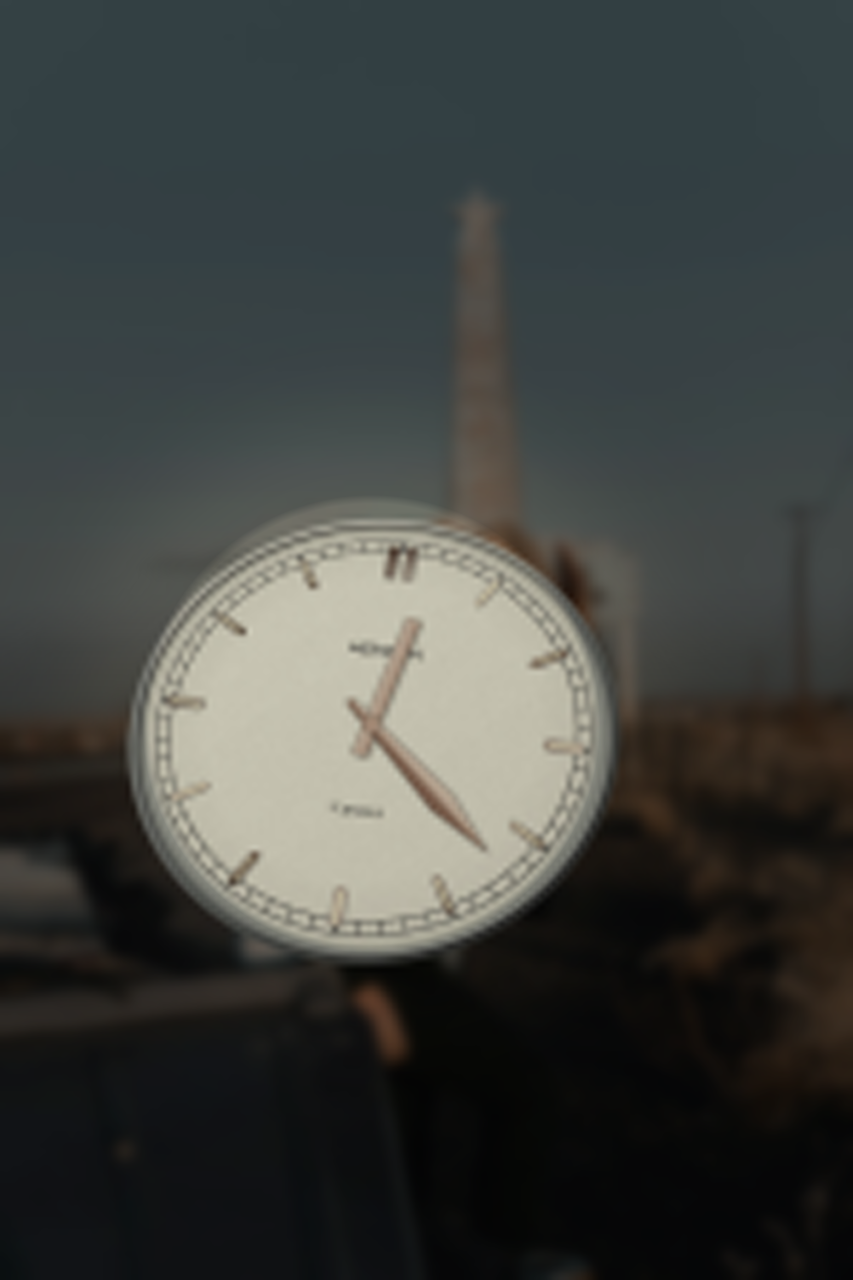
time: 12:22
